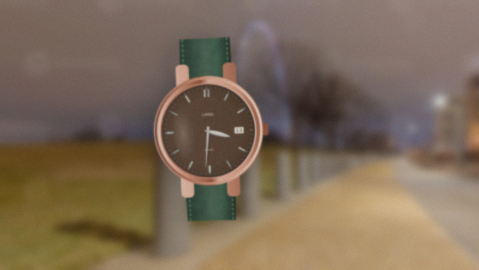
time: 3:31
